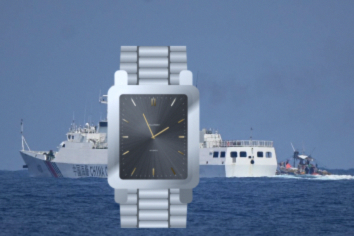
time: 1:56
